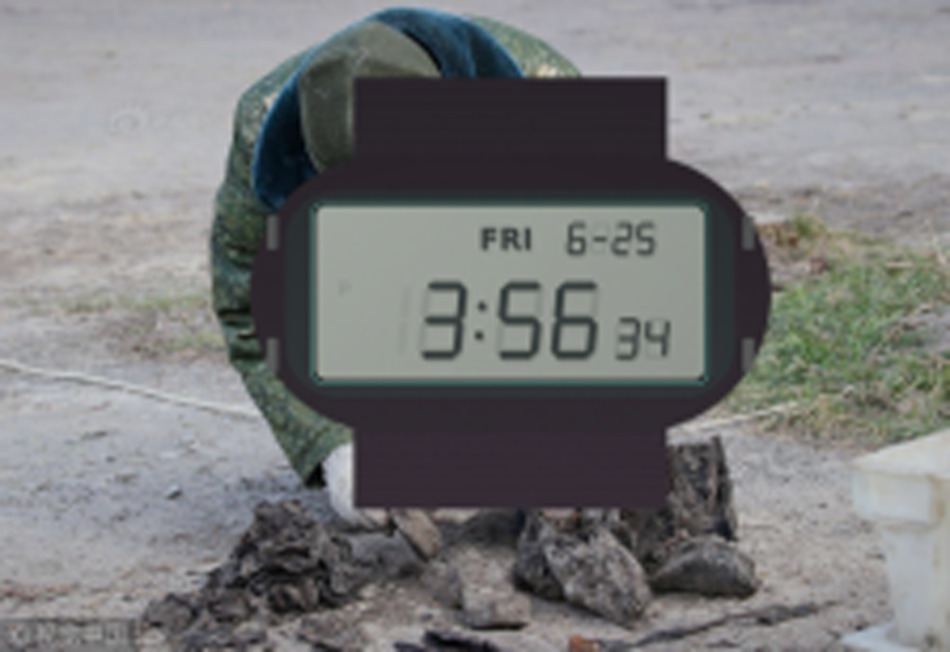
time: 3:56:34
